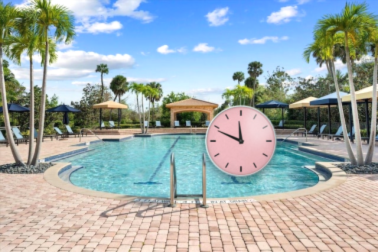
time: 11:49
